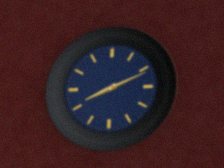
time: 8:11
